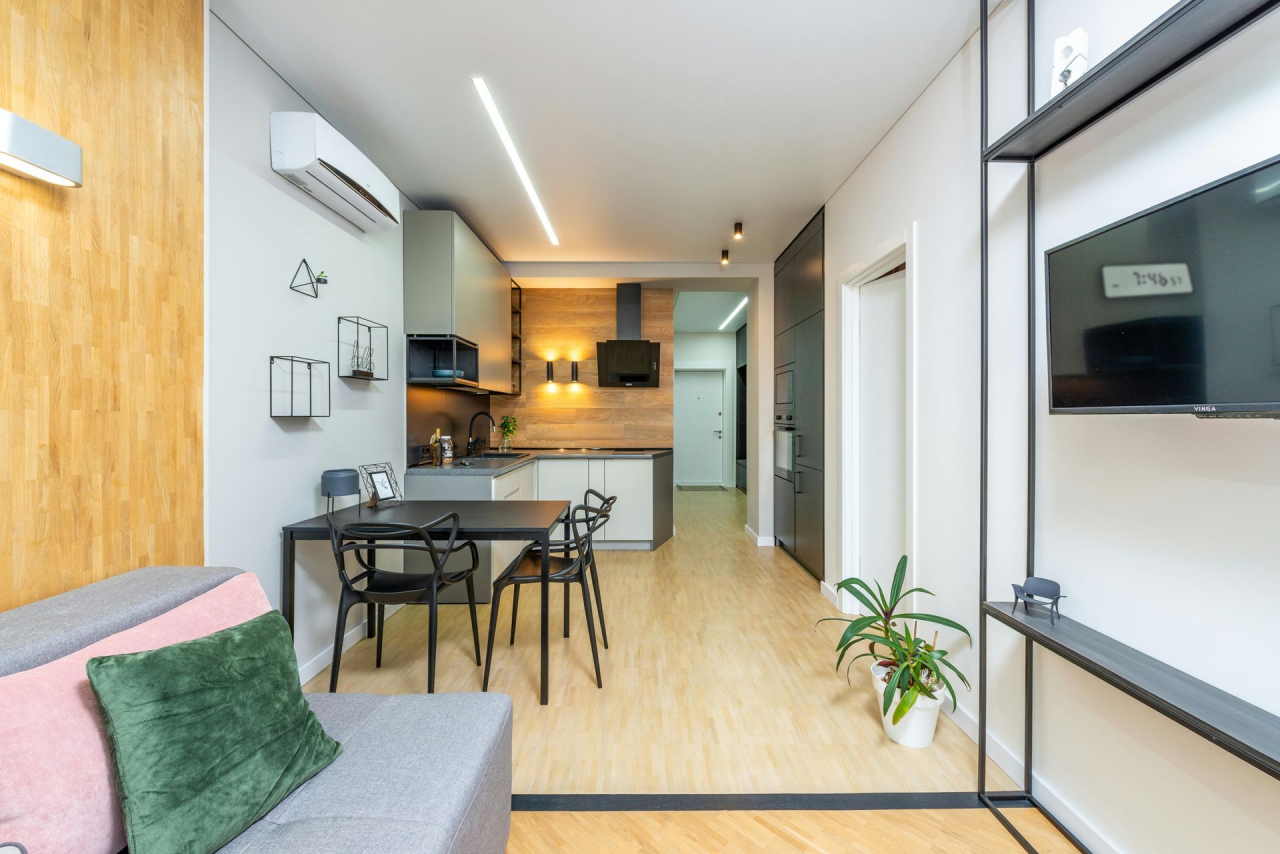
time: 7:46
